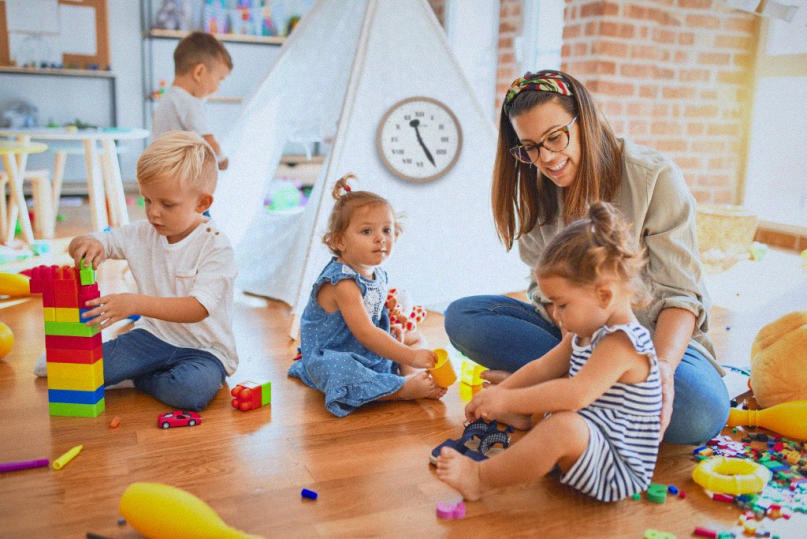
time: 11:25
